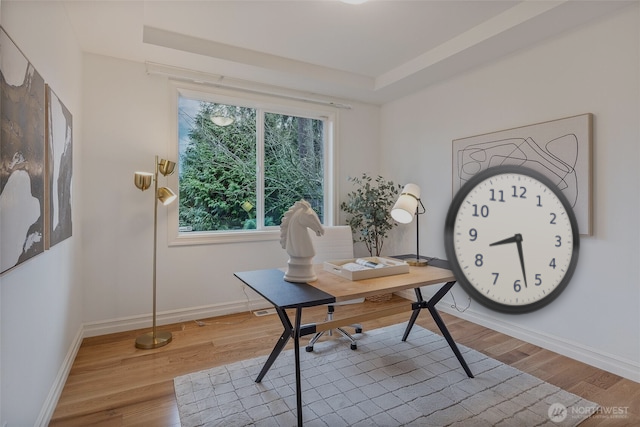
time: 8:28
